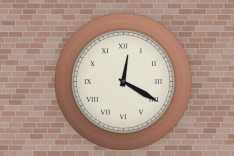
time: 12:20
